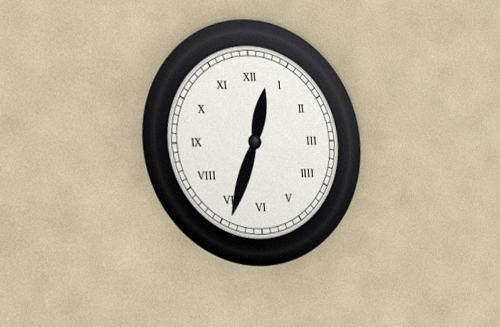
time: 12:34
